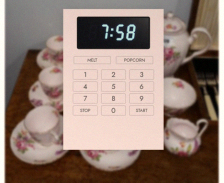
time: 7:58
